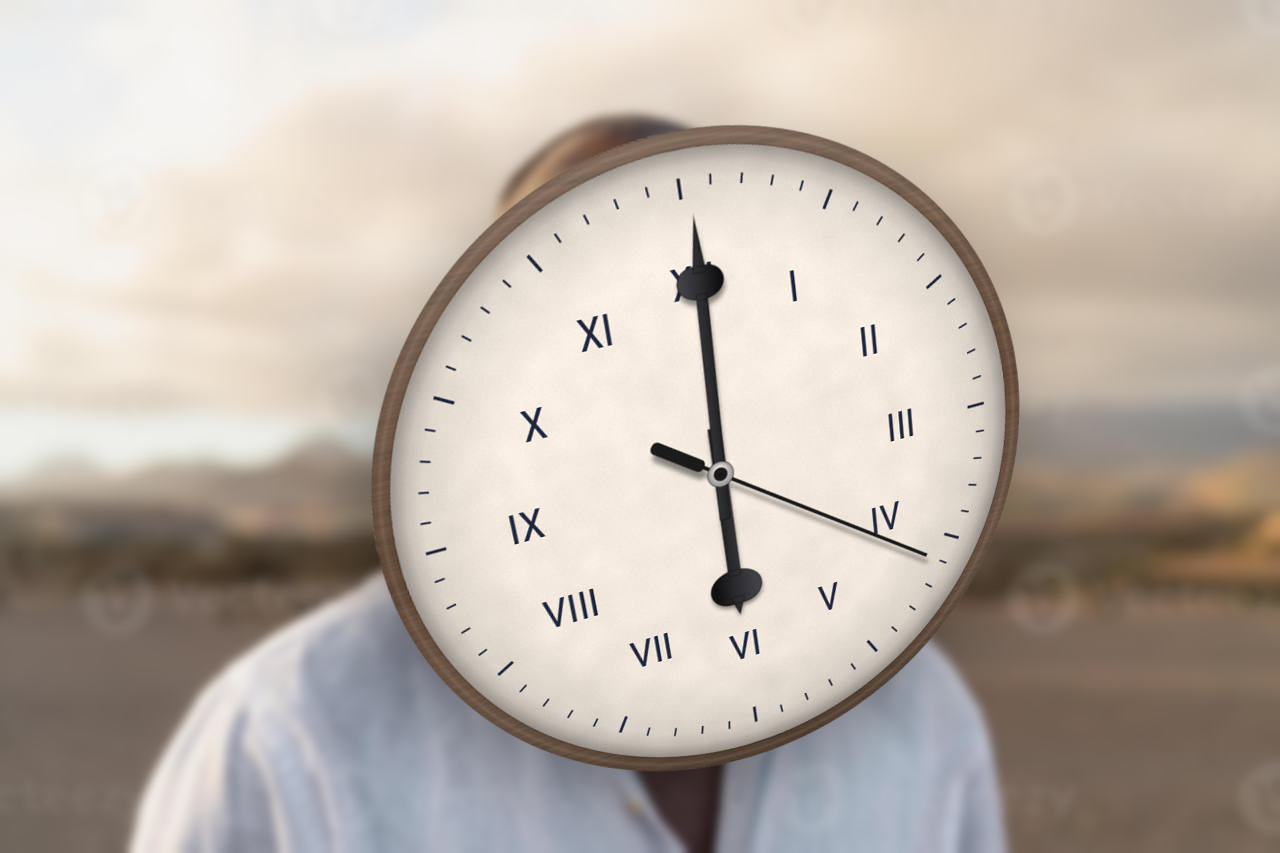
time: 6:00:21
